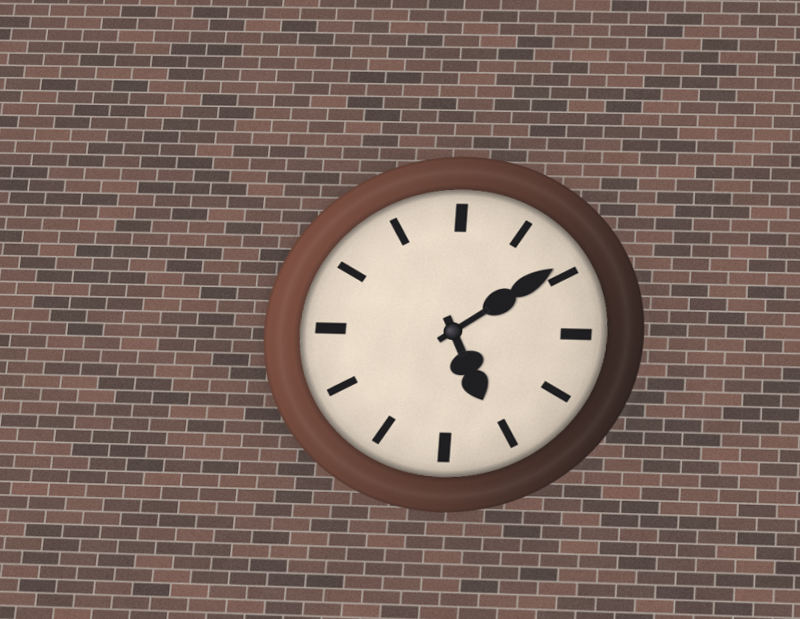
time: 5:09
